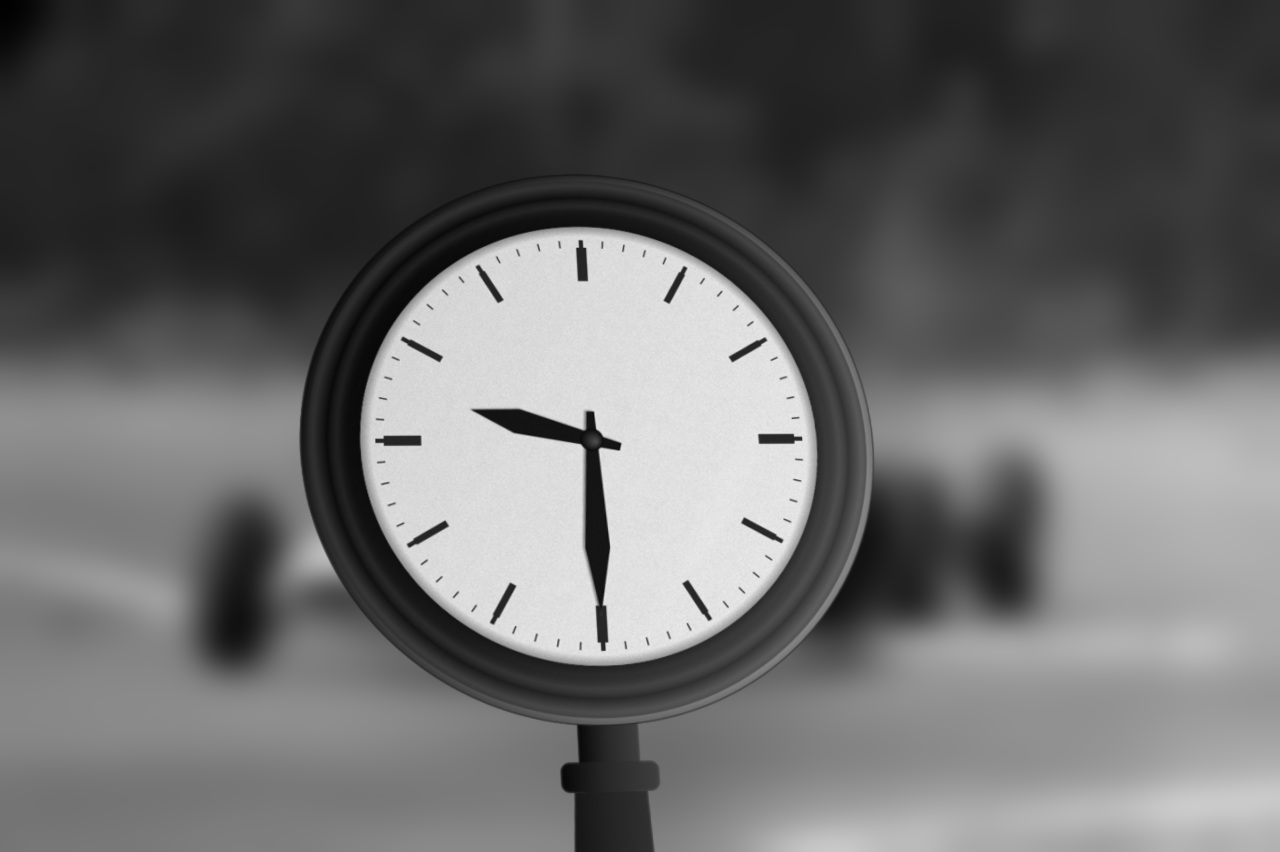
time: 9:30
